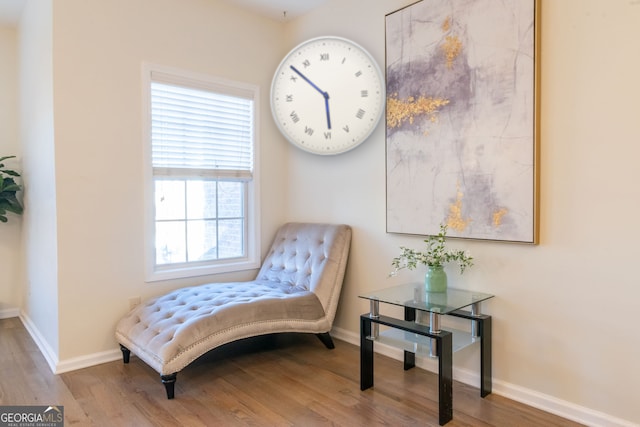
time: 5:52
